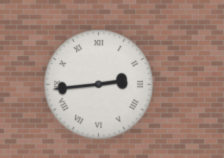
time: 2:44
